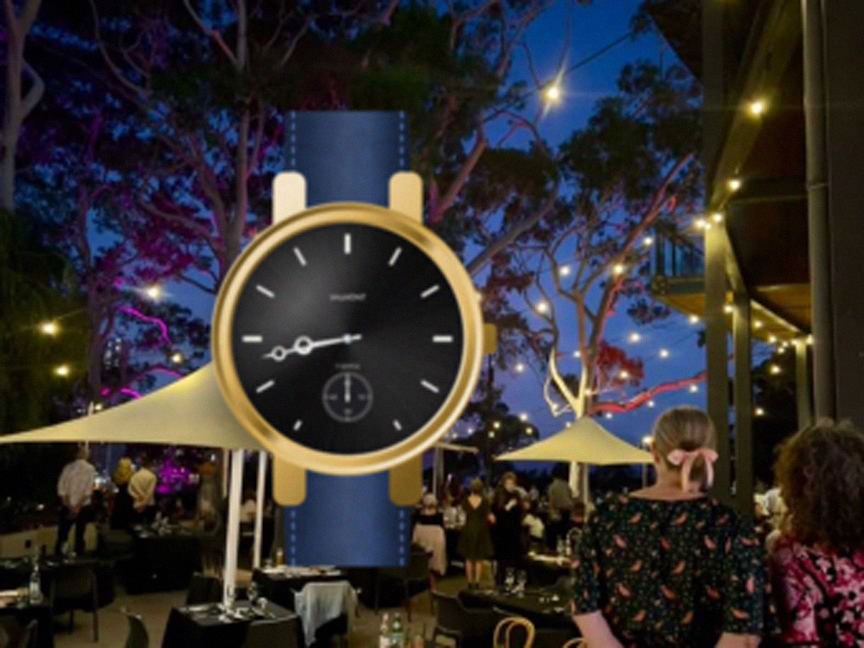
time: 8:43
